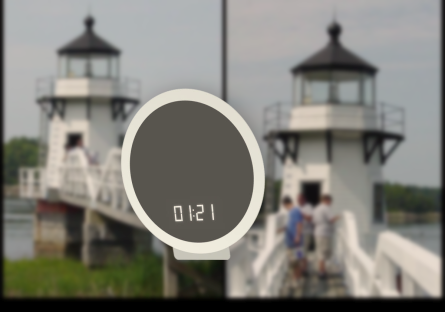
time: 1:21
